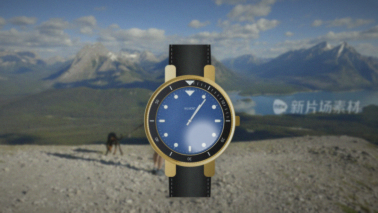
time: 1:06
